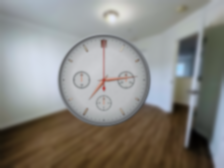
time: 7:14
